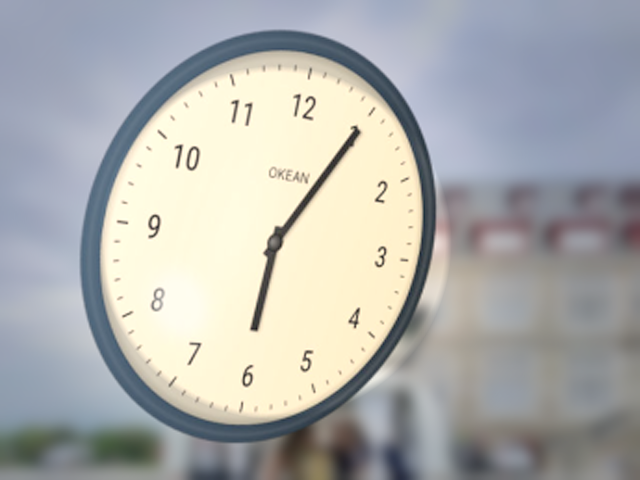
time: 6:05
